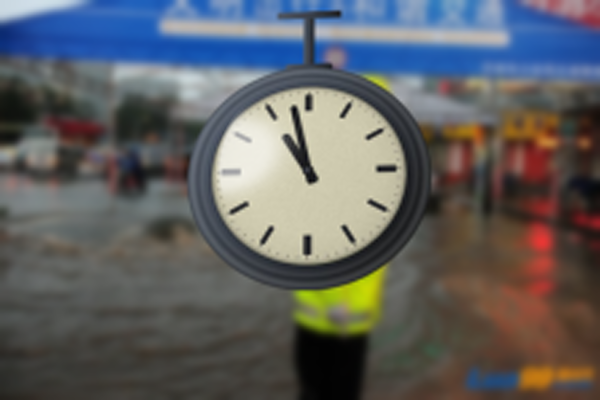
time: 10:58
